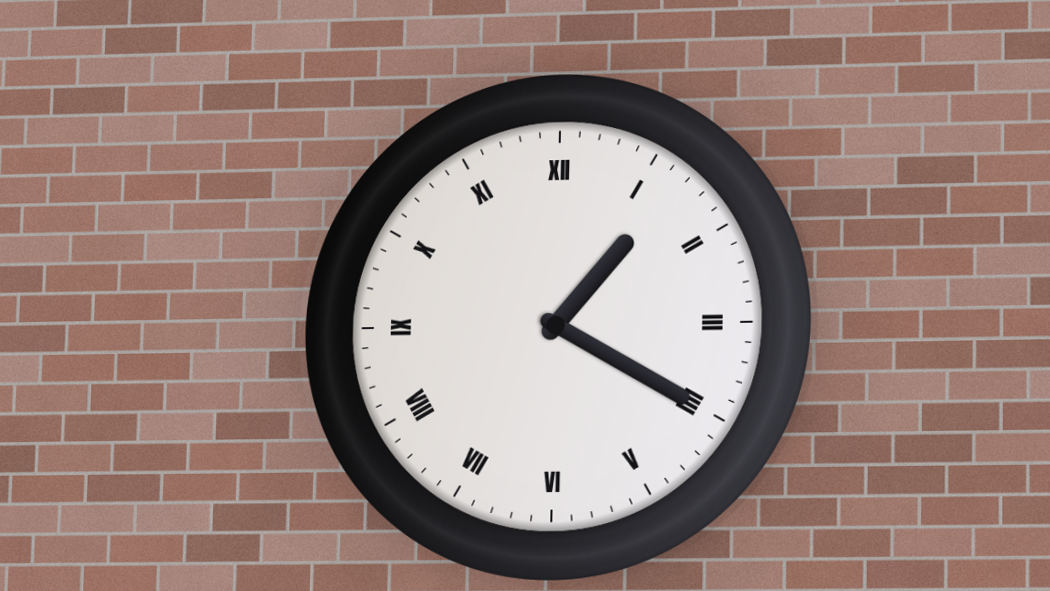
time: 1:20
